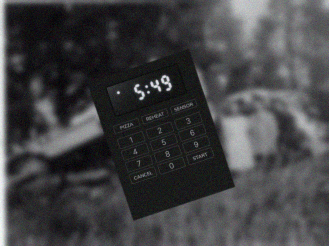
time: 5:49
